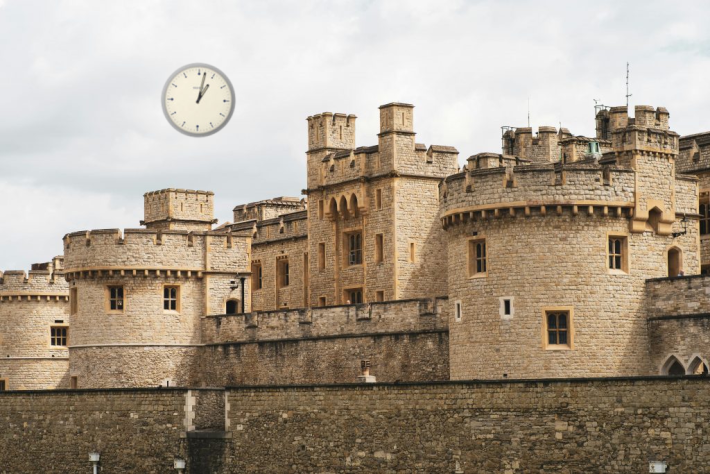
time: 1:02
